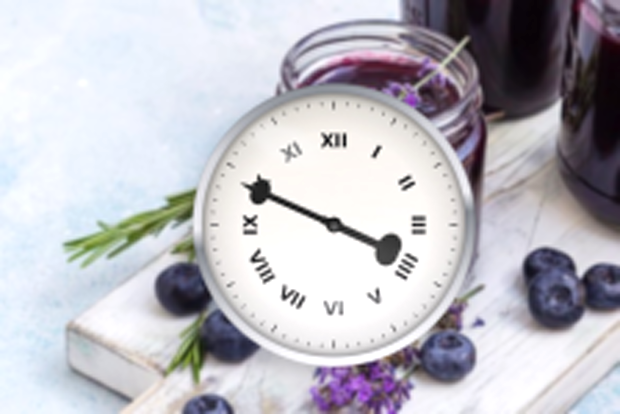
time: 3:49
